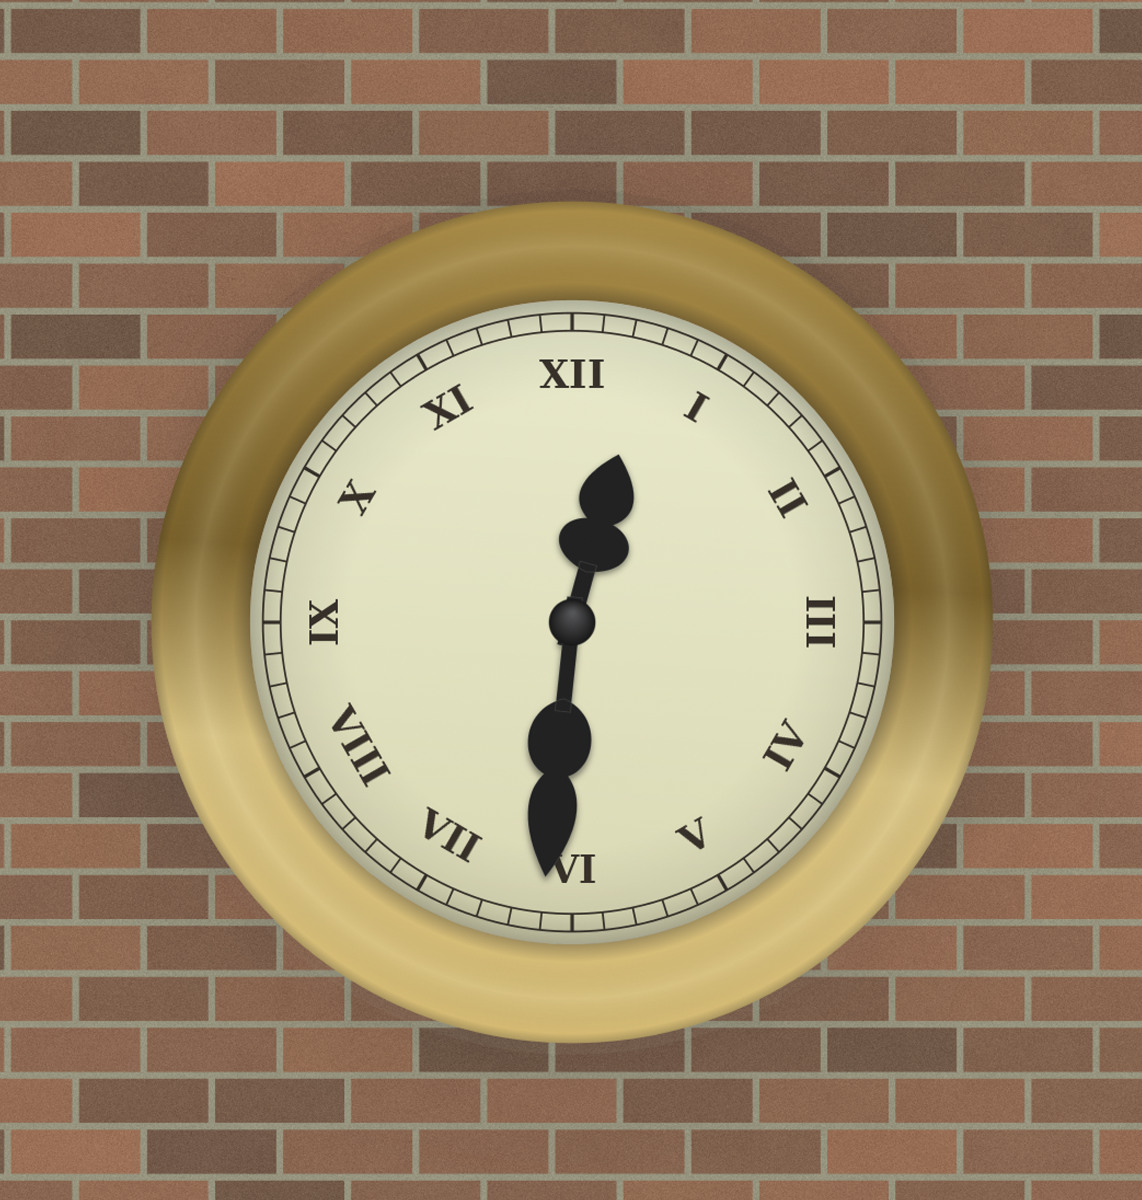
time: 12:31
